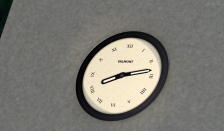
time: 8:13
